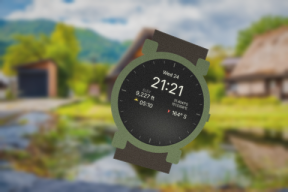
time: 21:21
